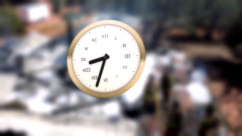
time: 8:33
